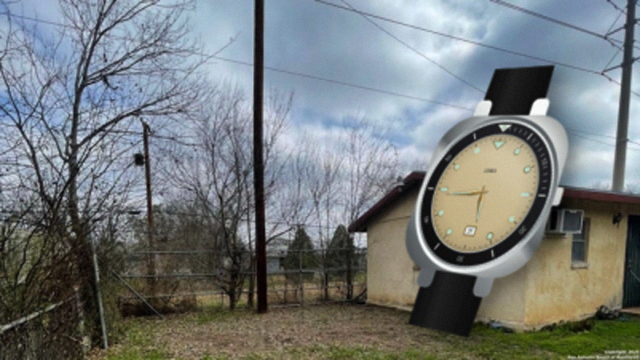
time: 5:44
